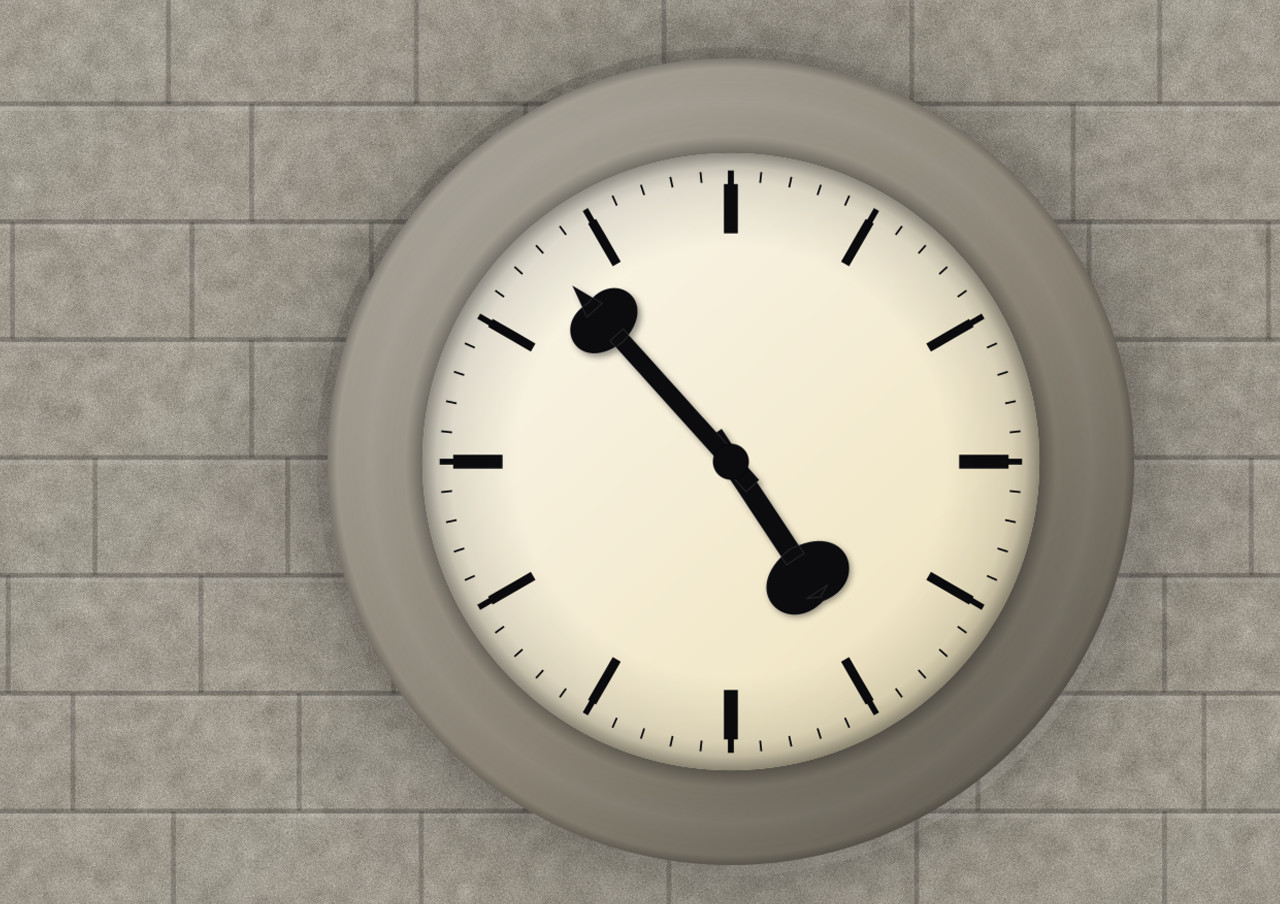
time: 4:53
